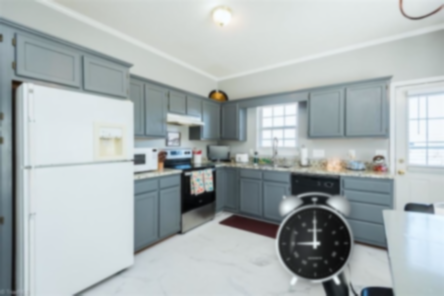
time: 9:00
